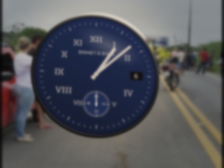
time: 1:08
